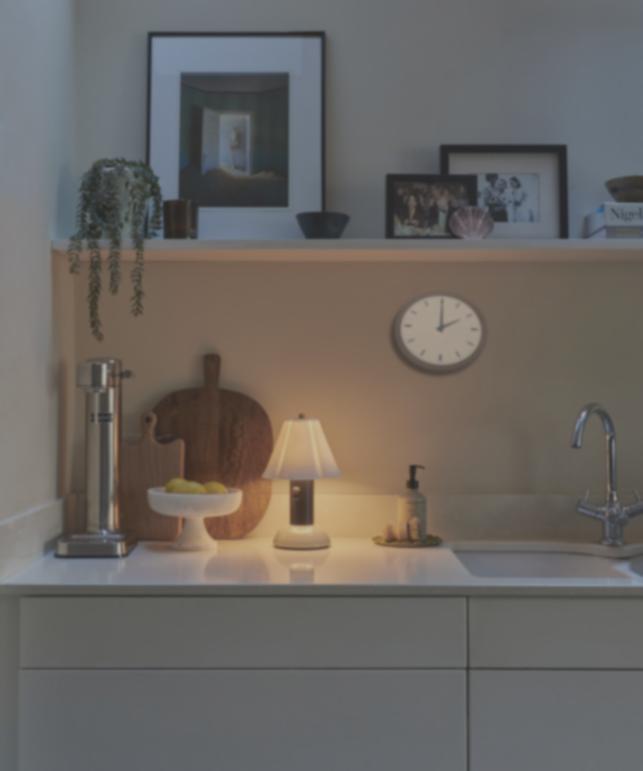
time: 2:00
